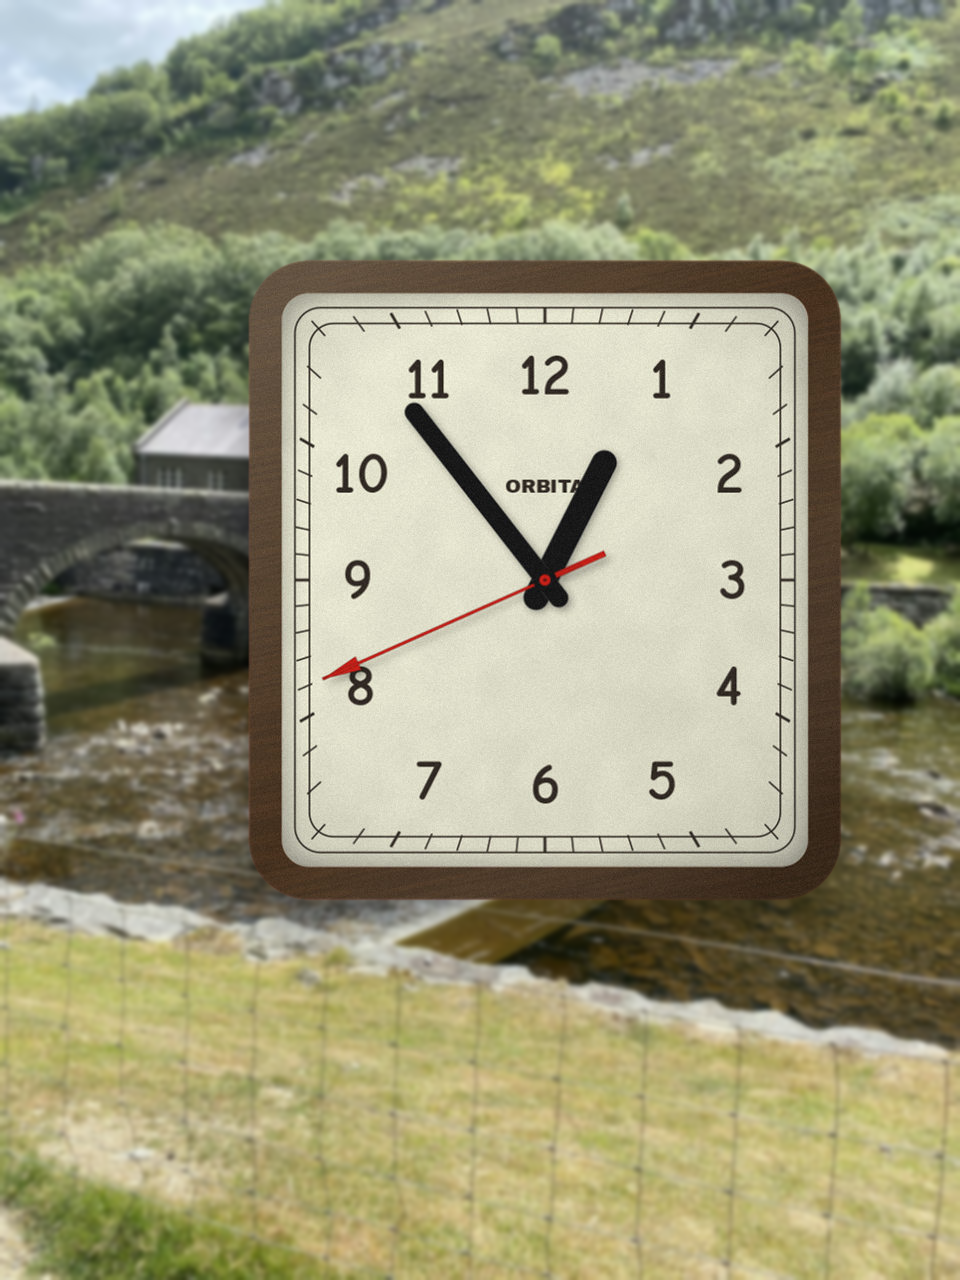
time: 12:53:41
